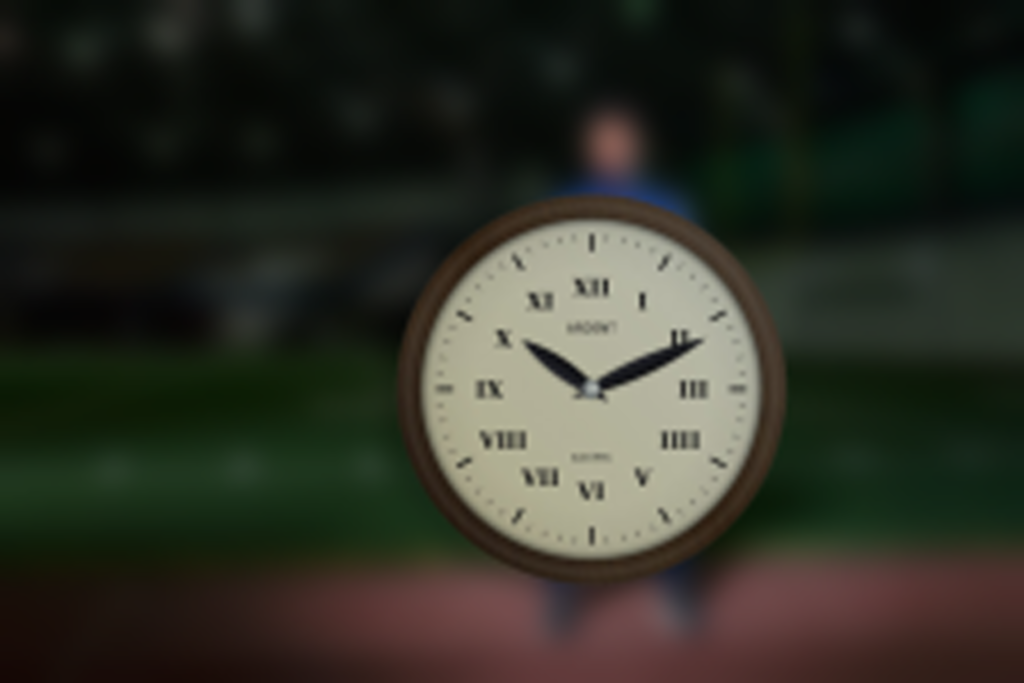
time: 10:11
